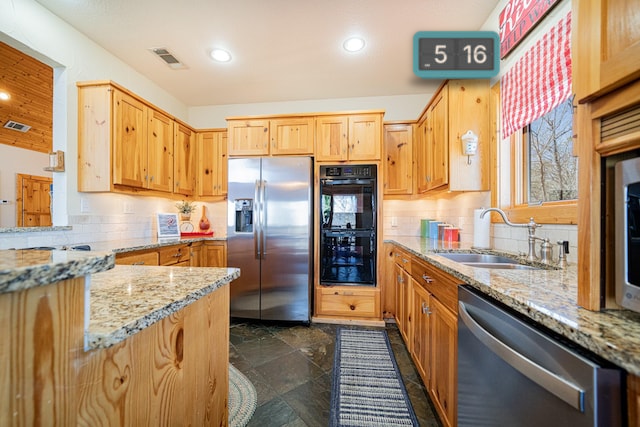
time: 5:16
